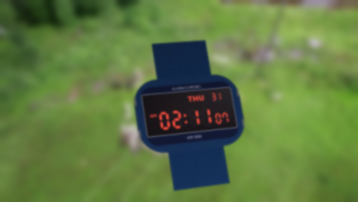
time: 2:11:07
